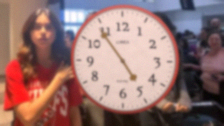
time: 4:54
